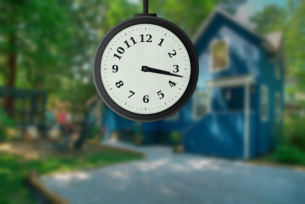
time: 3:17
